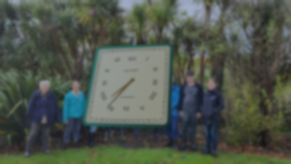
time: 7:36
